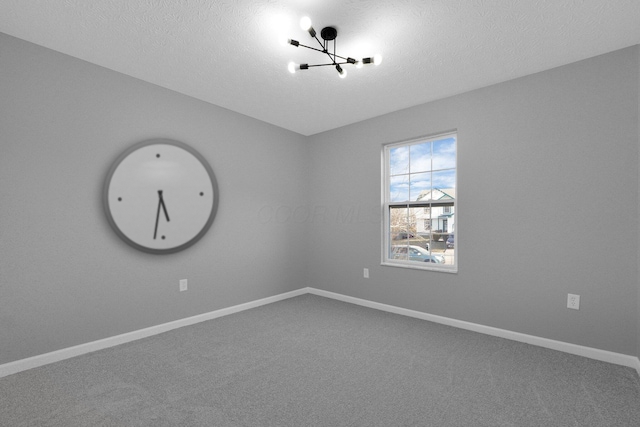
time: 5:32
